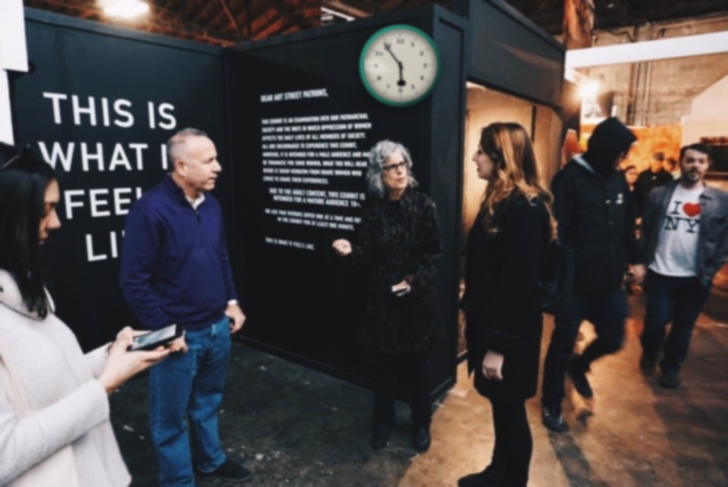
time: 5:54
